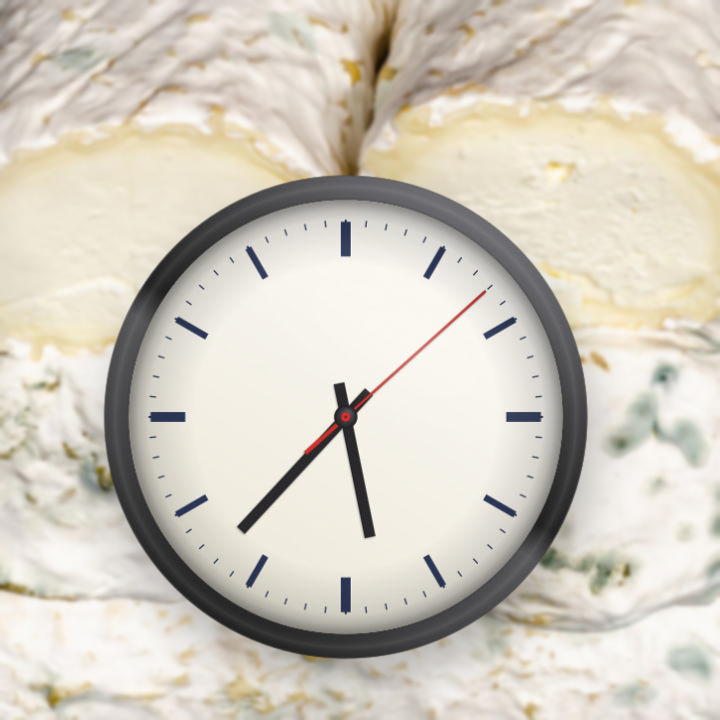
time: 5:37:08
